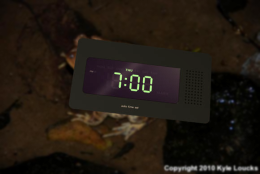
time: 7:00
